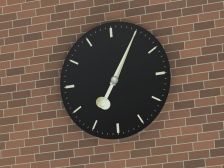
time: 7:05
